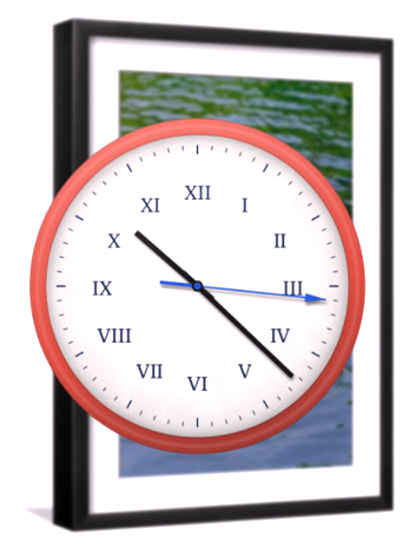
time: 10:22:16
